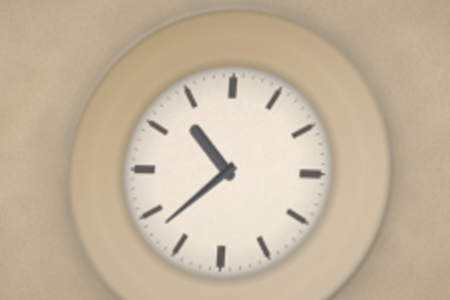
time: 10:38
